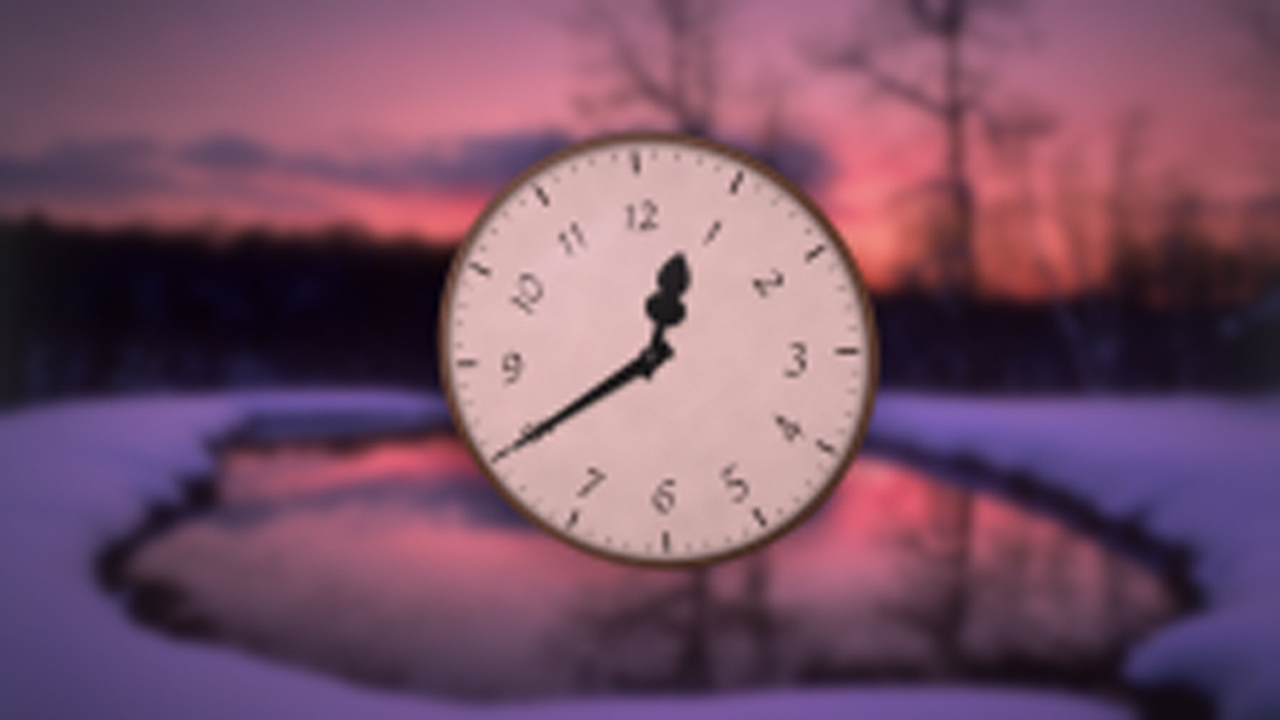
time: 12:40
